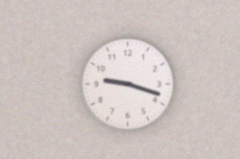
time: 9:18
